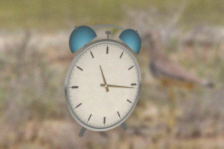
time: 11:16
